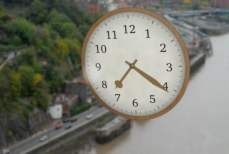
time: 7:21
